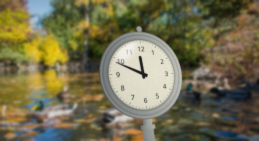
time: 11:49
